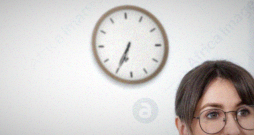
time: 6:35
